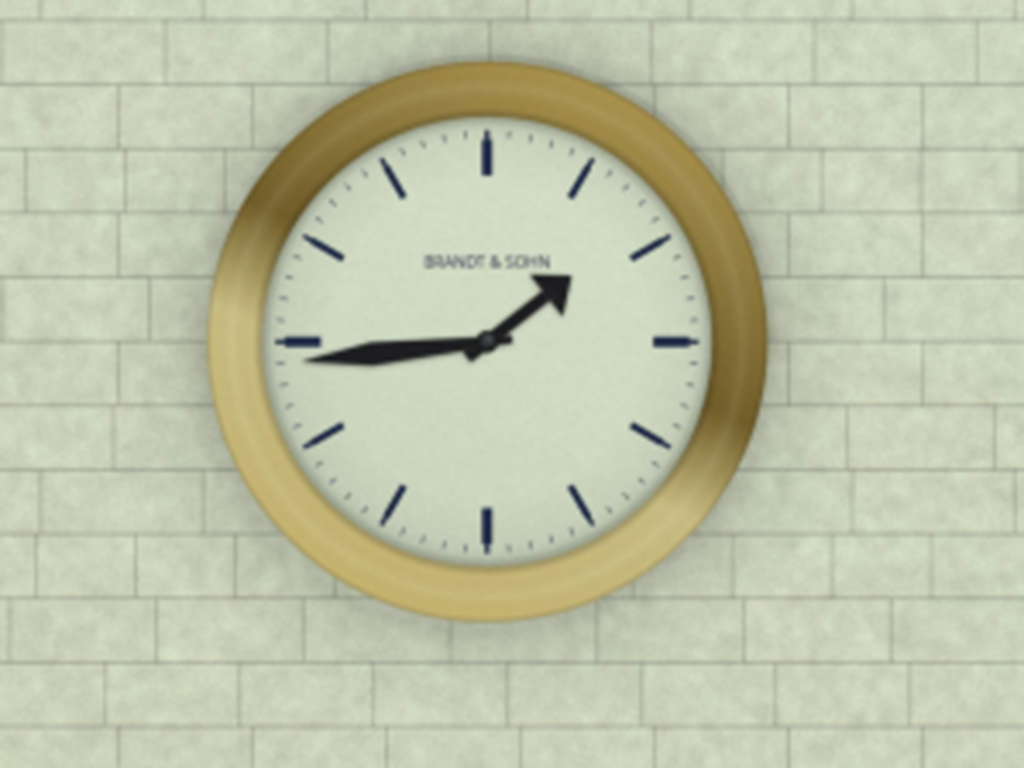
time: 1:44
